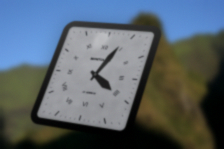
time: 4:04
